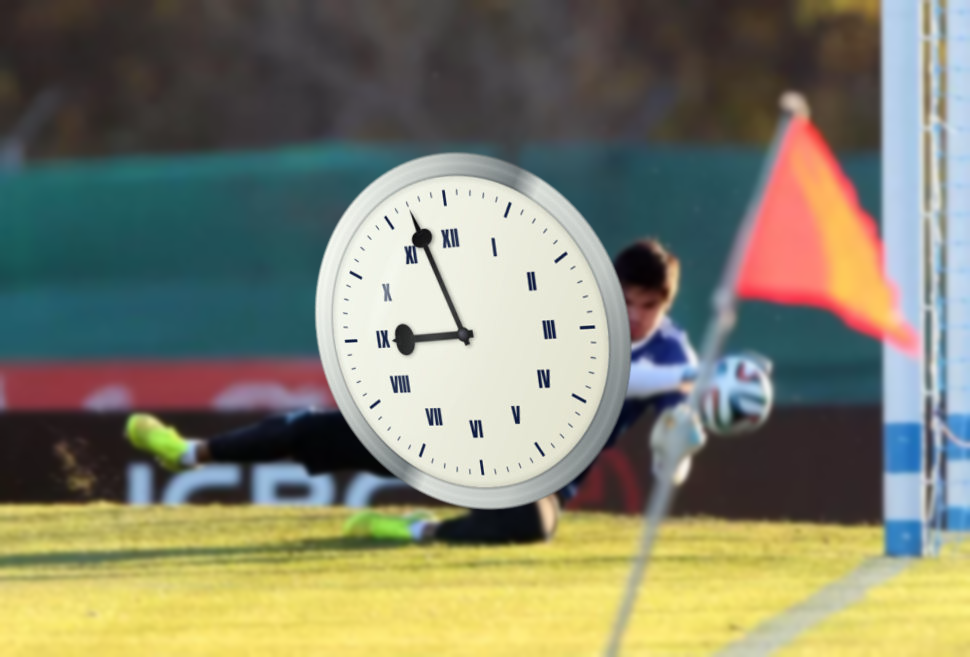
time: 8:57
